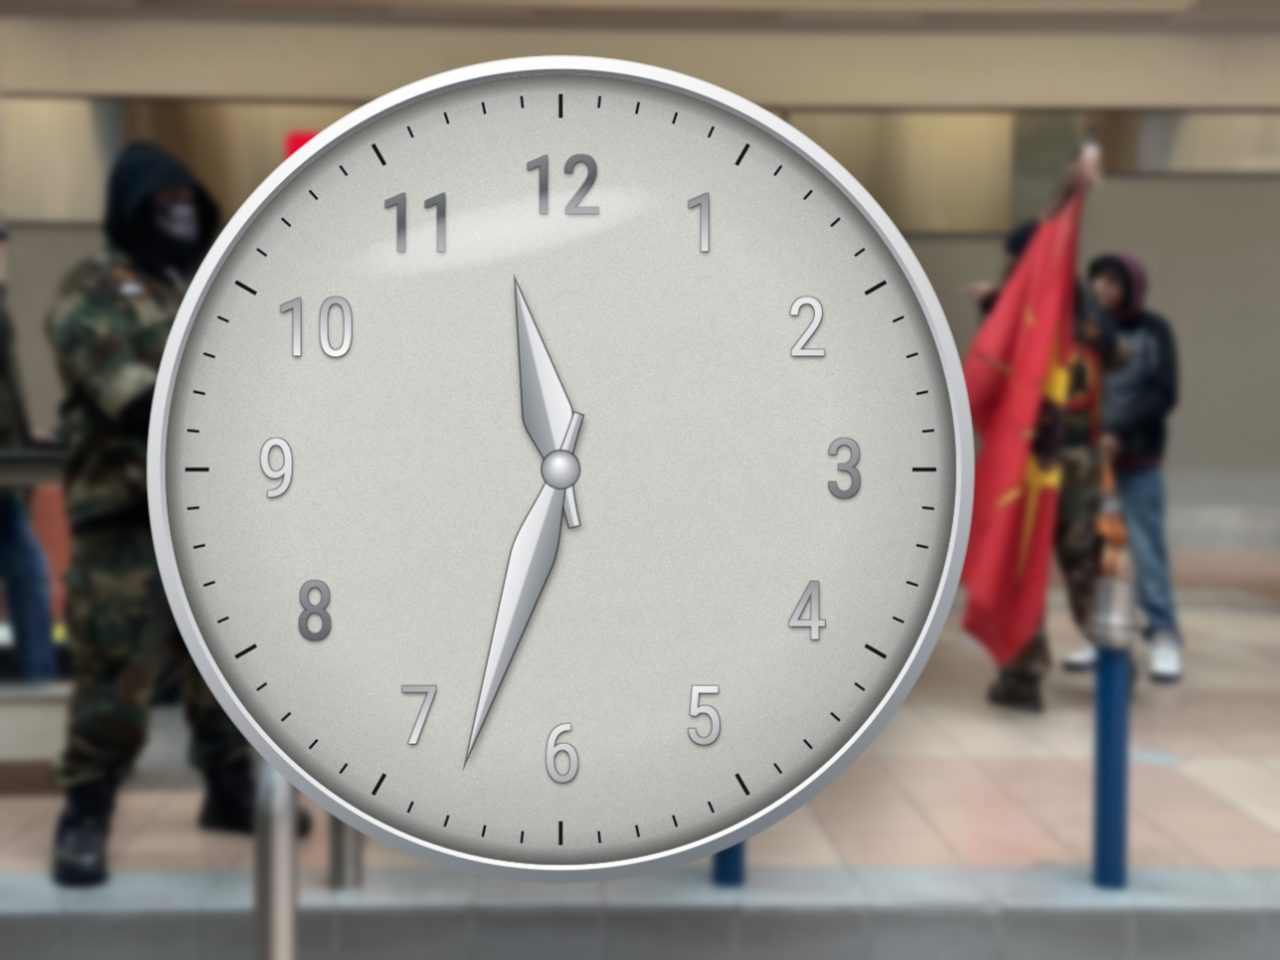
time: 11:33
